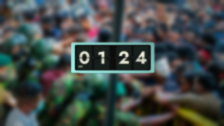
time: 1:24
